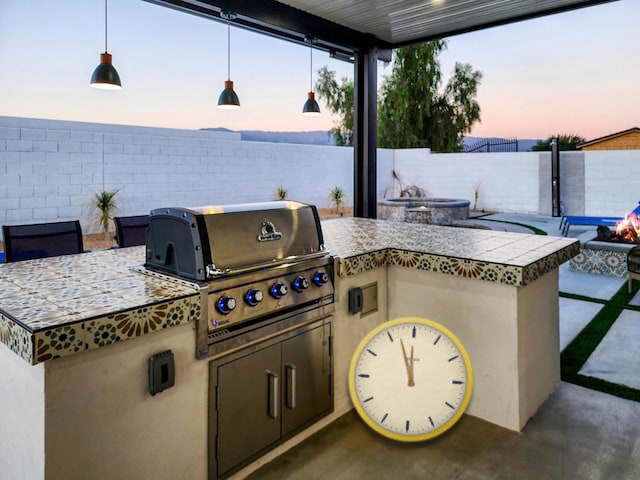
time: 11:57
